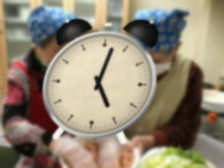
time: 5:02
